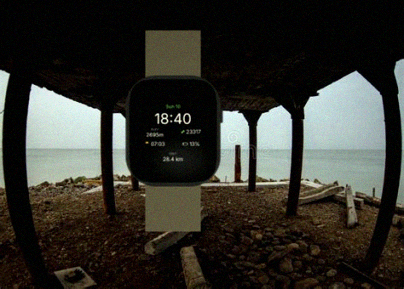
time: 18:40
